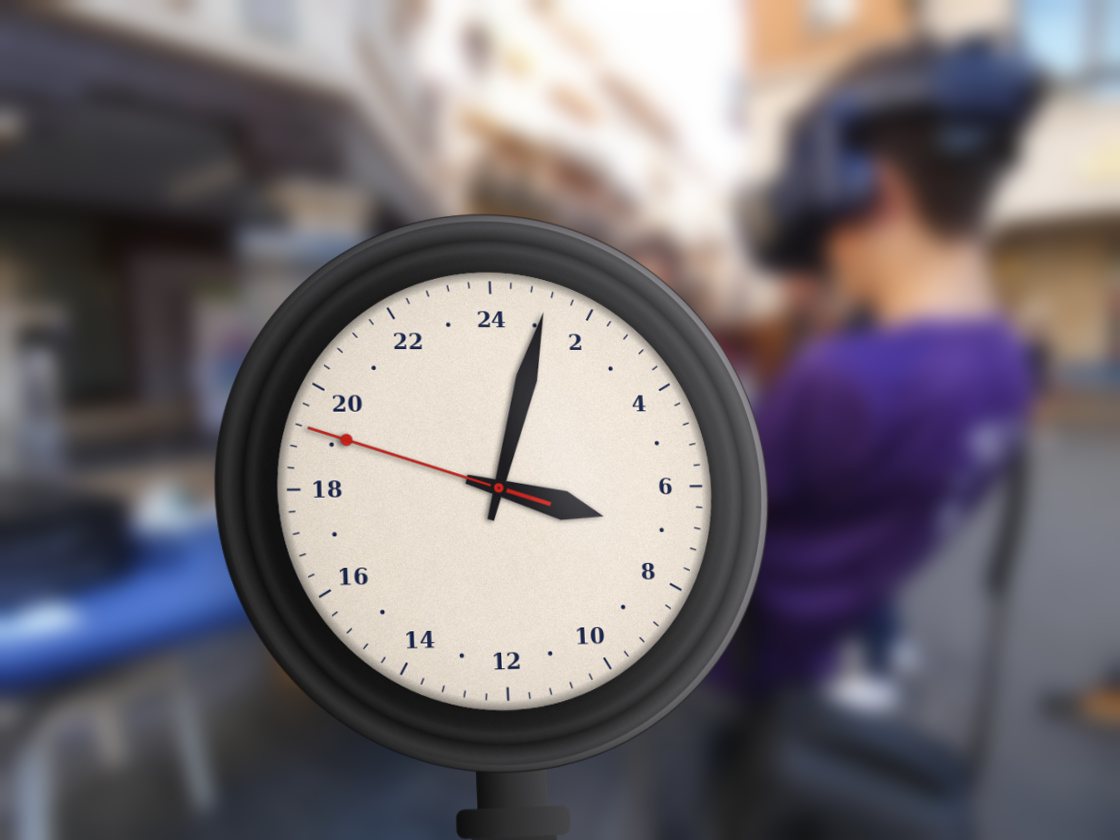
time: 7:02:48
